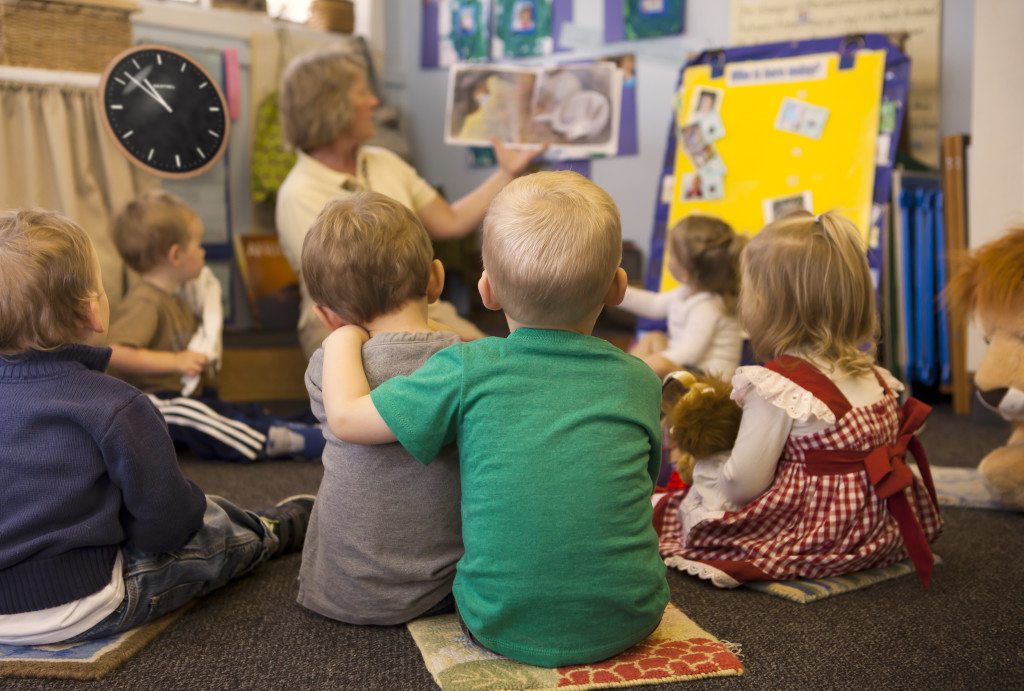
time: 10:52
